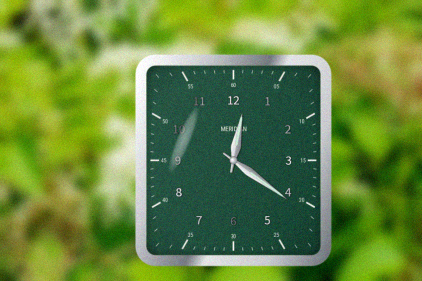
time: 12:21
